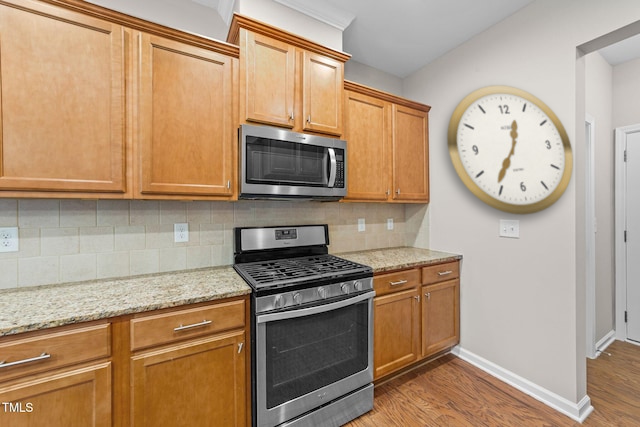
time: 12:36
